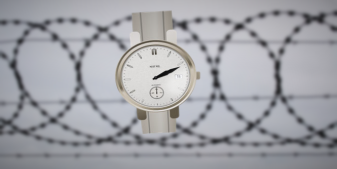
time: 2:11
